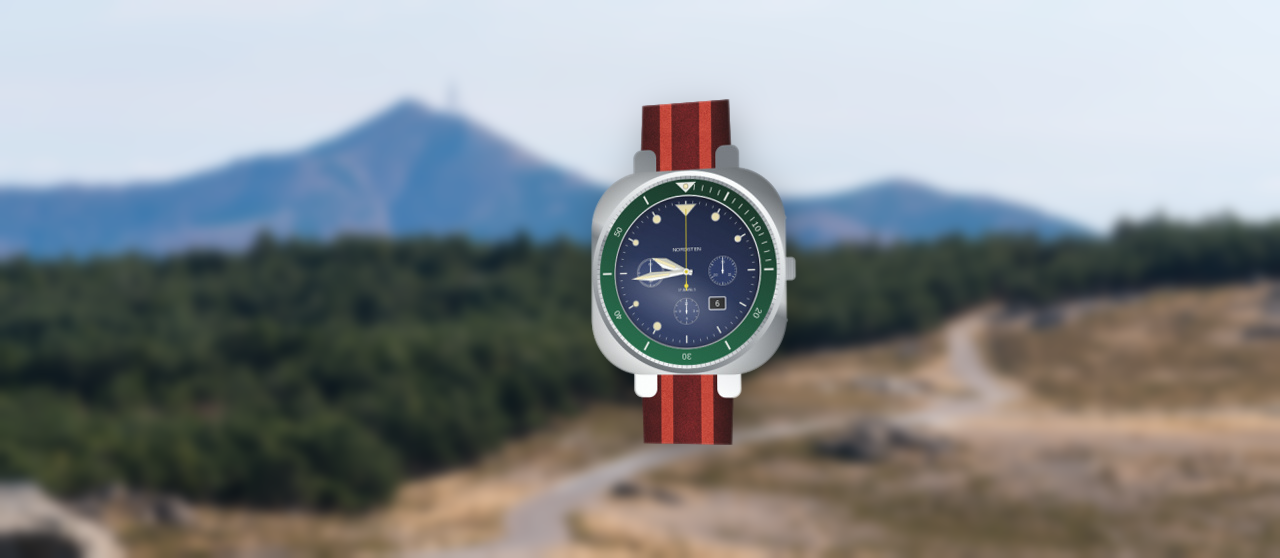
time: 9:44
